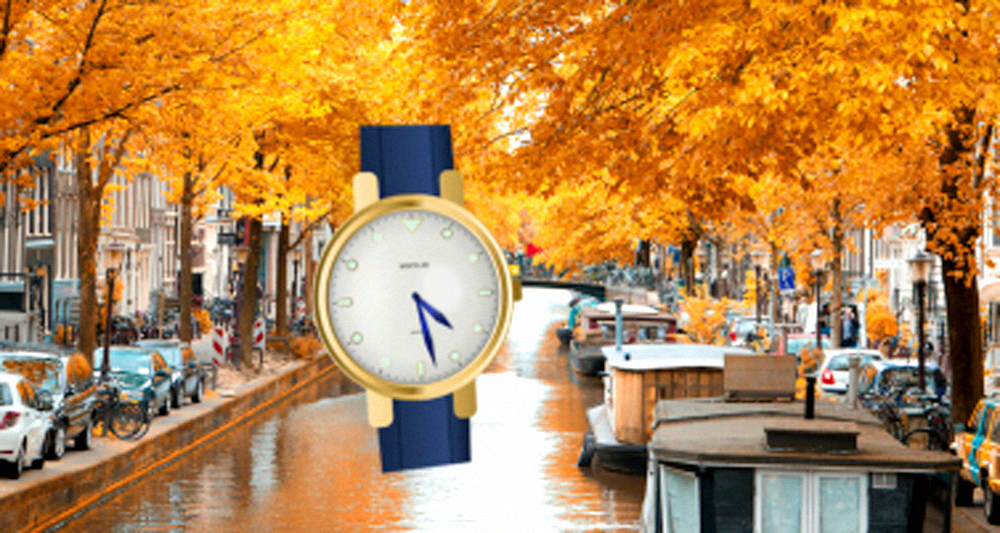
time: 4:28
